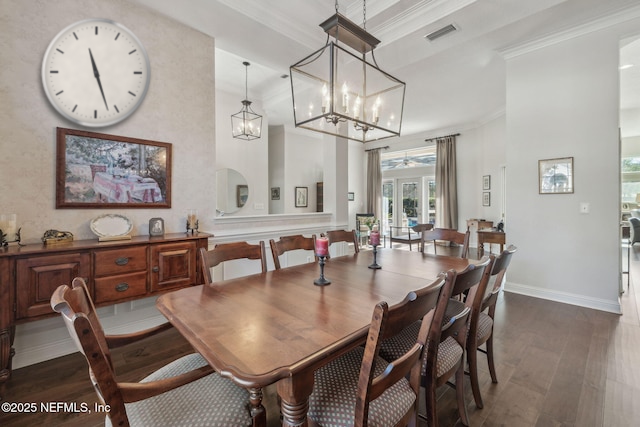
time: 11:27
